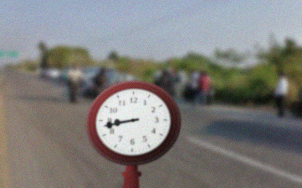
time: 8:43
